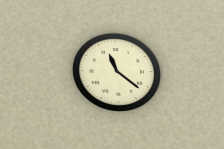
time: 11:22
